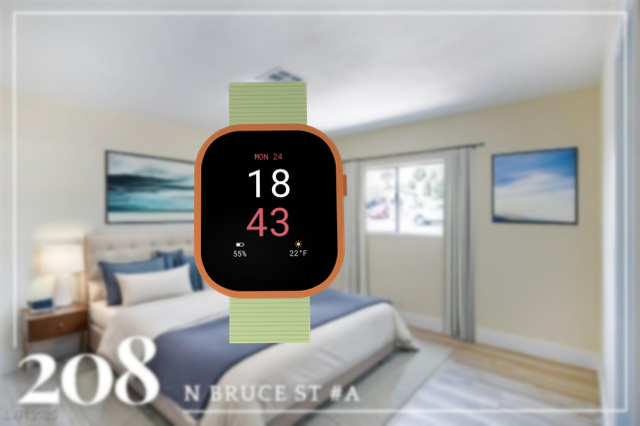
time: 18:43
